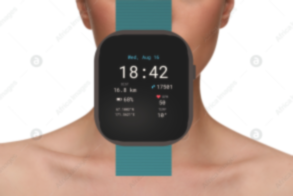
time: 18:42
